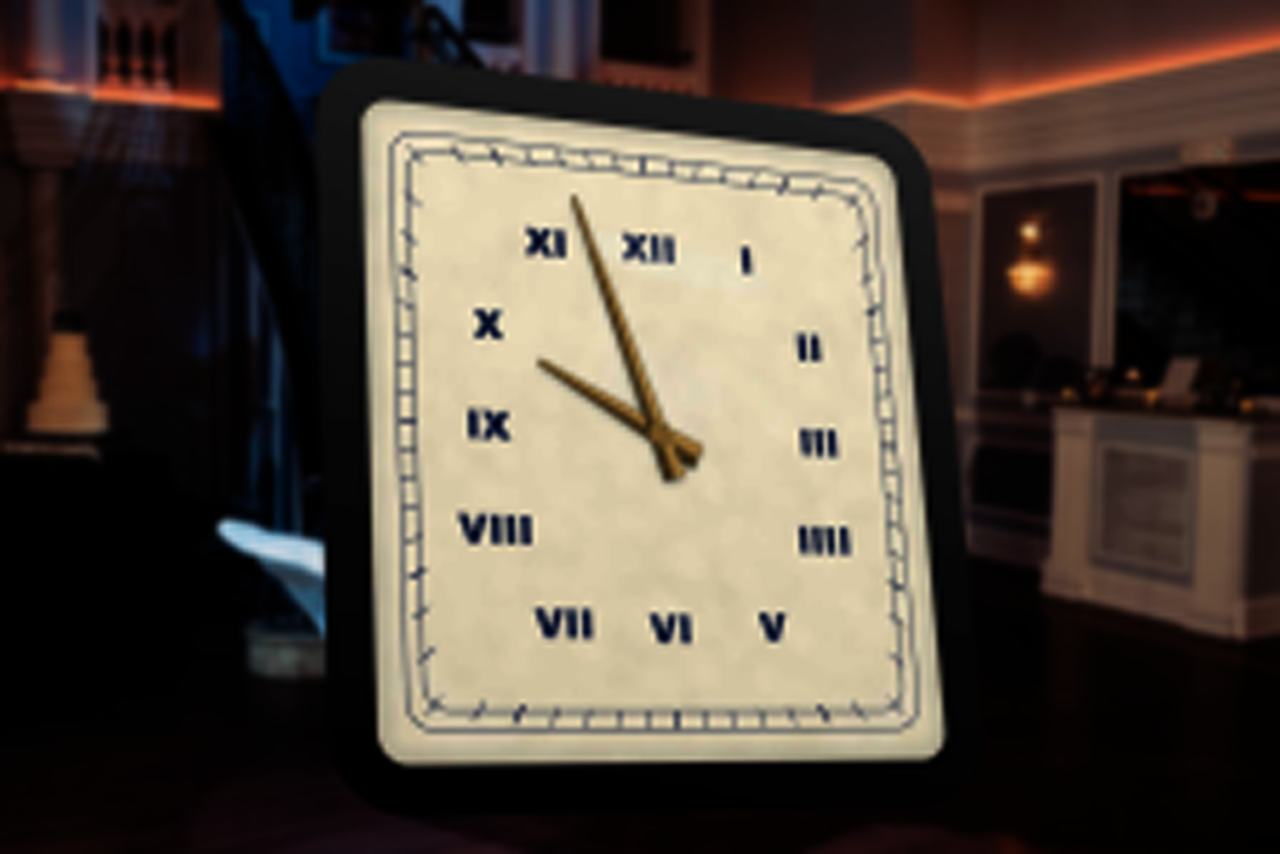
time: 9:57
